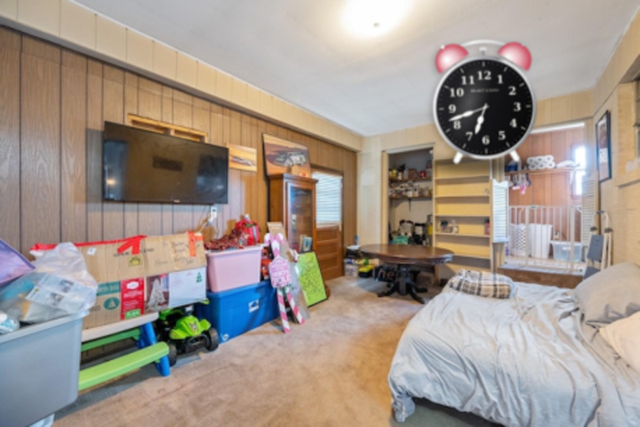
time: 6:42
